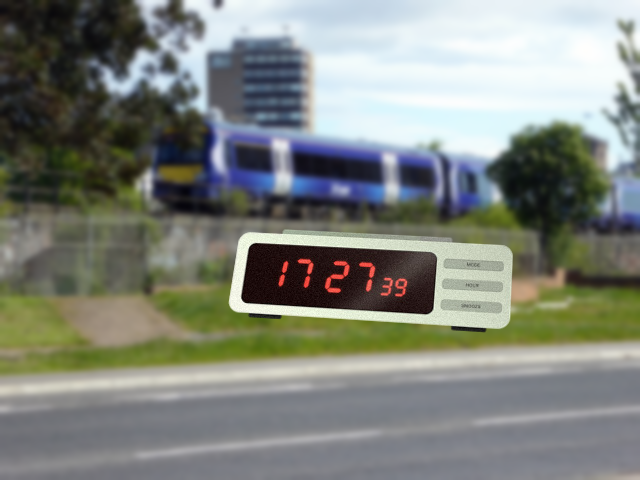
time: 17:27:39
